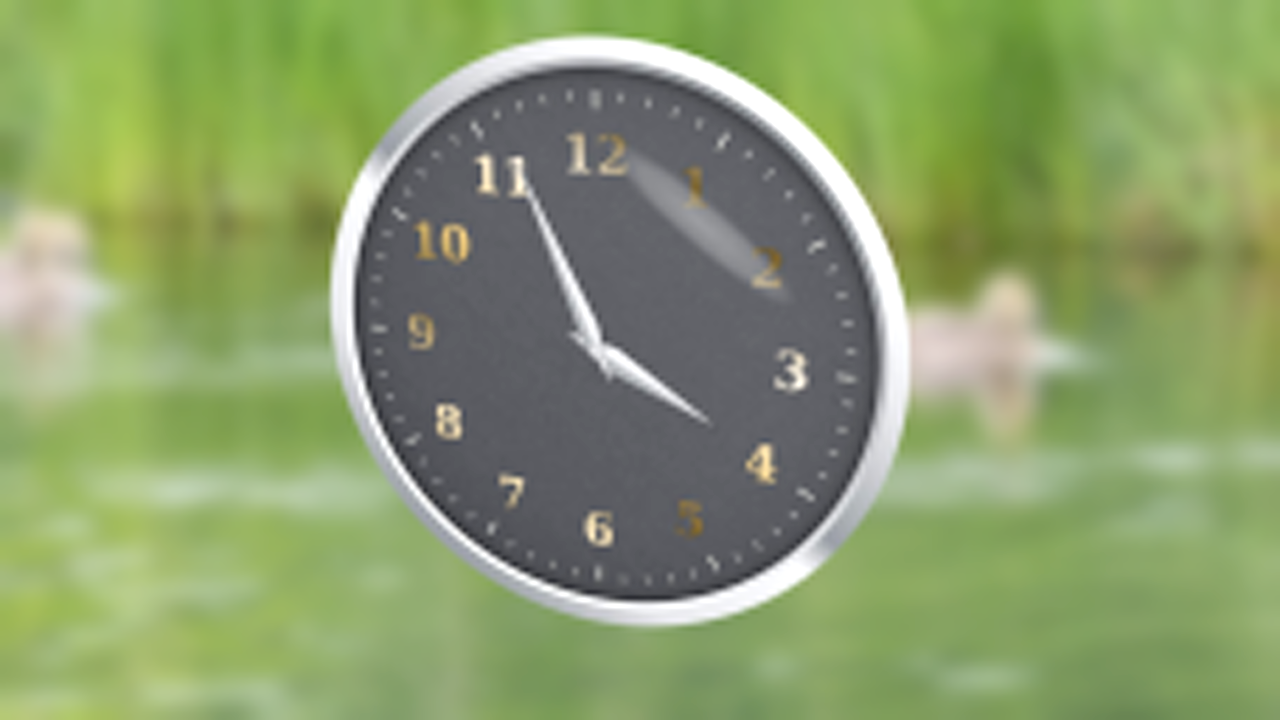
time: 3:56
